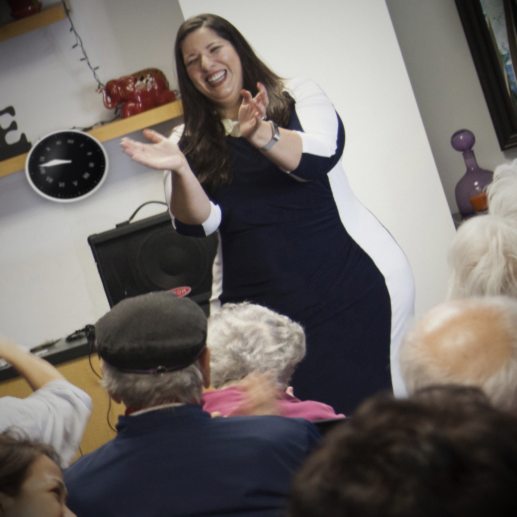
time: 8:42
